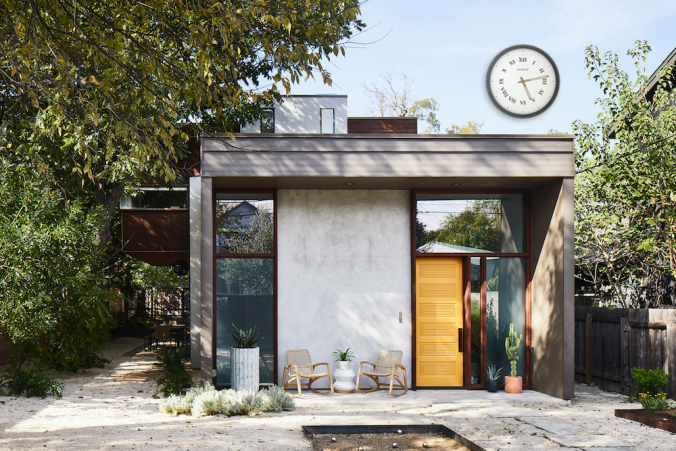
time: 5:13
